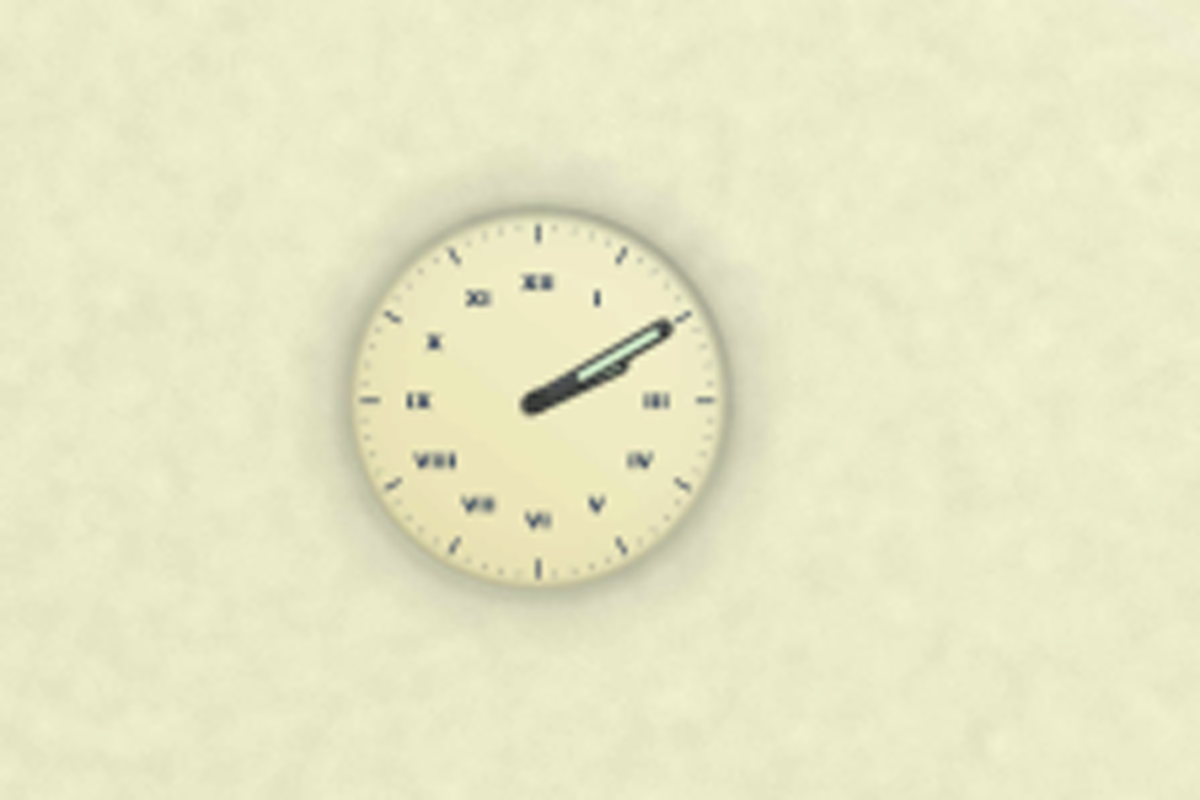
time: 2:10
